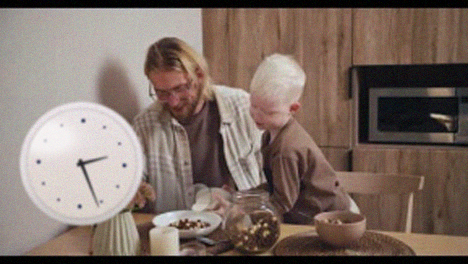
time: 2:26
